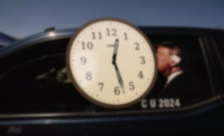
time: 12:28
